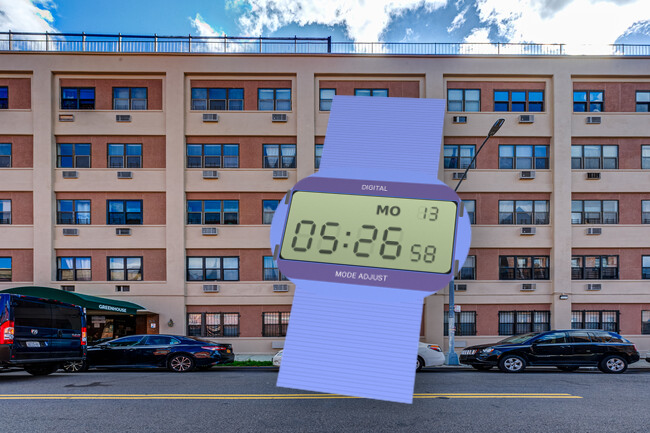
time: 5:26:58
